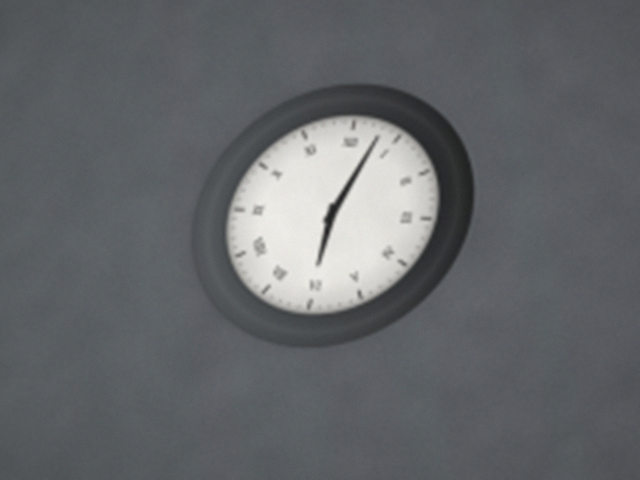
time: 6:03
